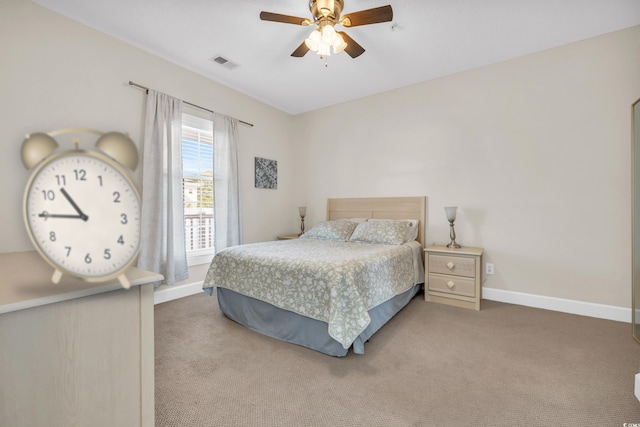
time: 10:45
